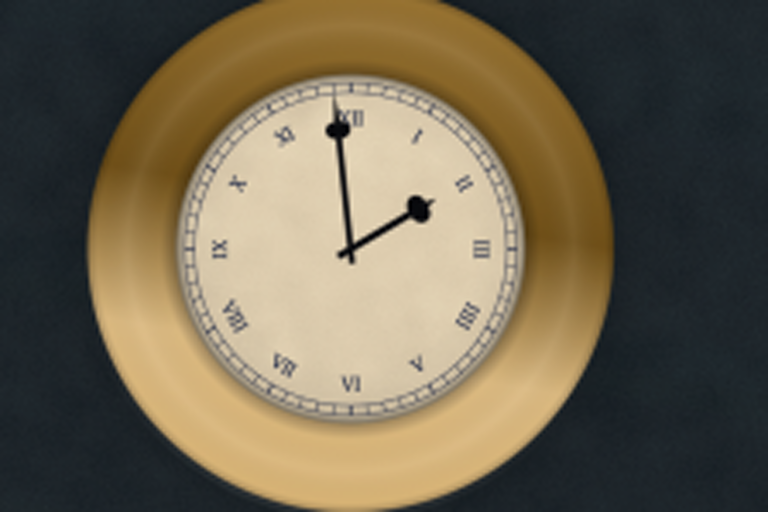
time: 1:59
